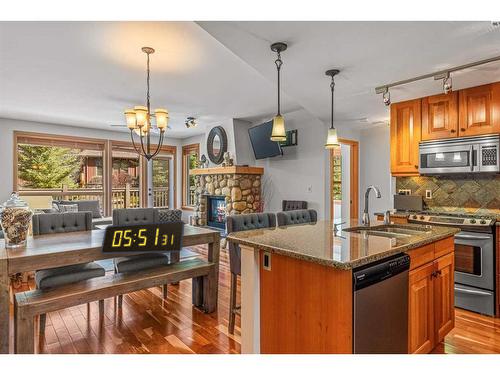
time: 5:51:31
